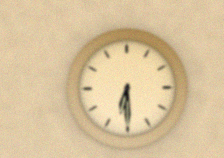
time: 6:30
